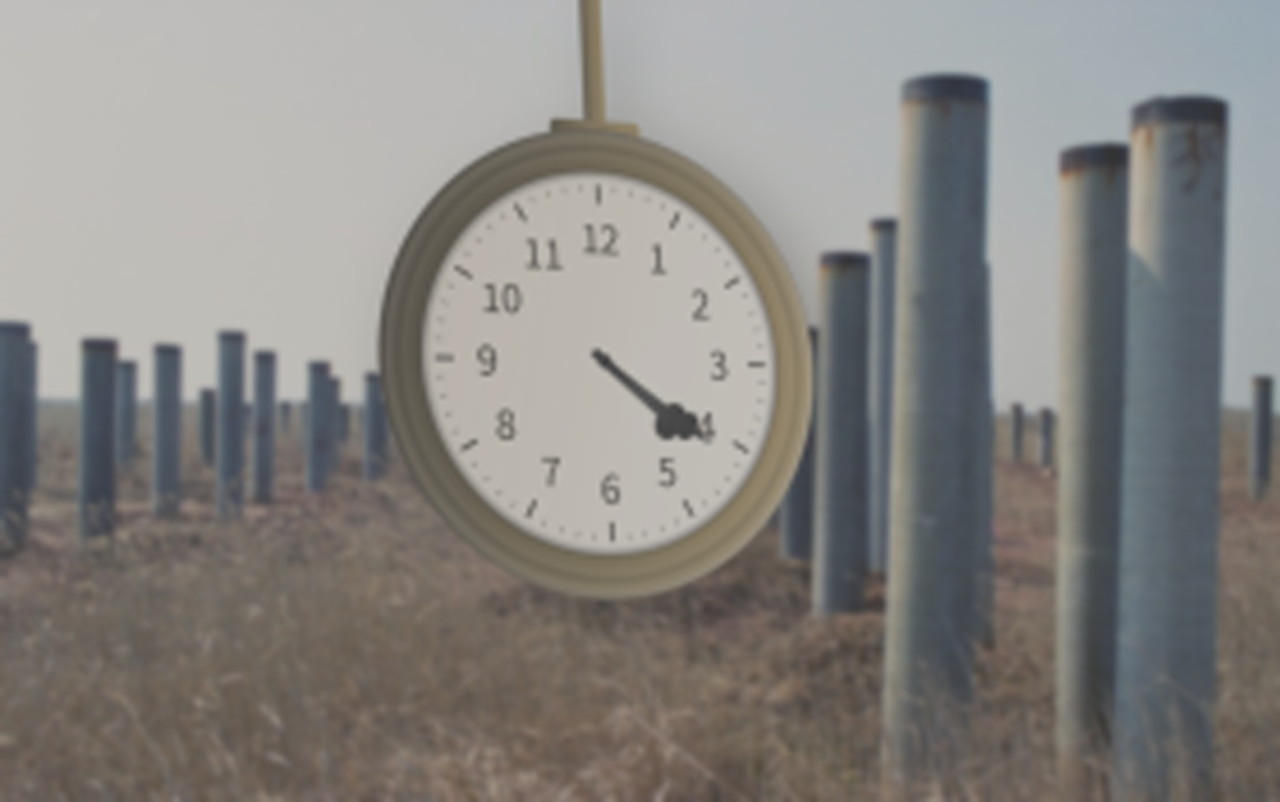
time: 4:21
